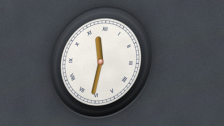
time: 11:31
